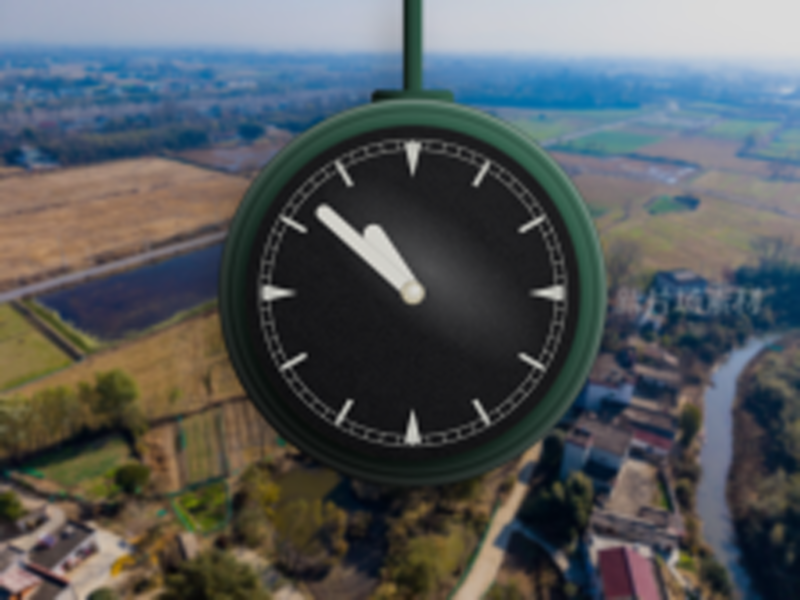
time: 10:52
